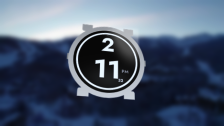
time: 2:11
